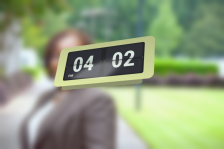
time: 4:02
